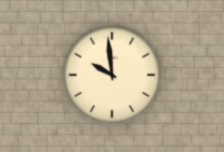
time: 9:59
